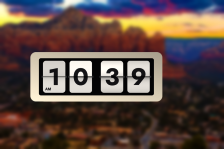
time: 10:39
